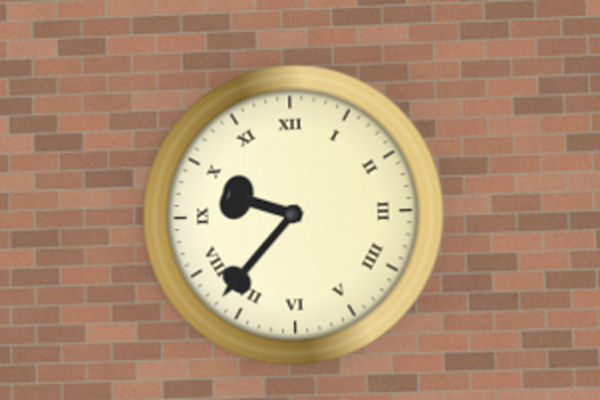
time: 9:37
